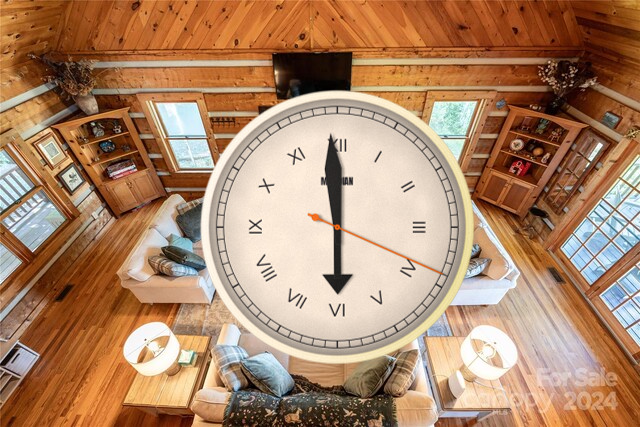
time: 5:59:19
